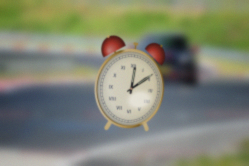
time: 12:09
